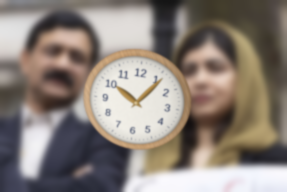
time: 10:06
